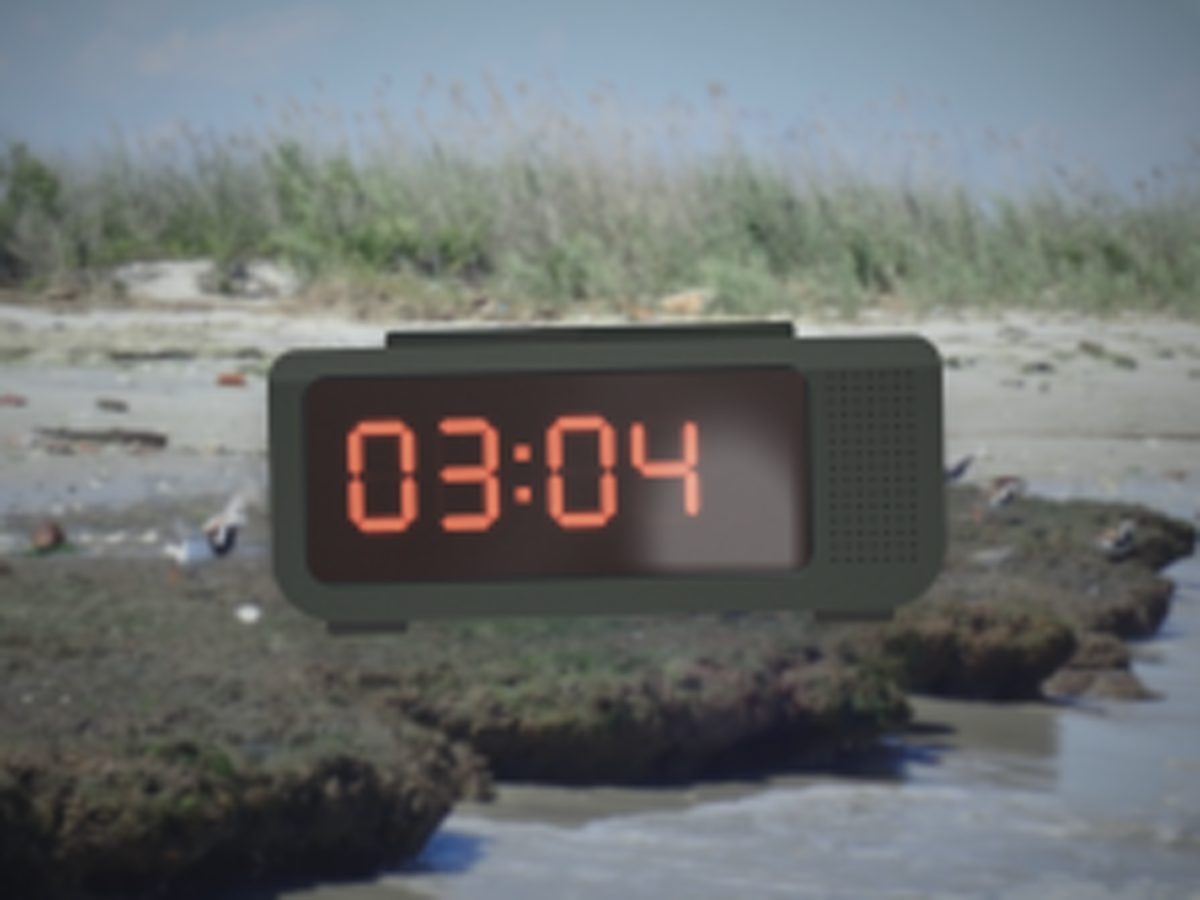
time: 3:04
